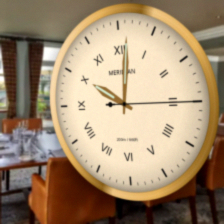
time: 10:01:15
